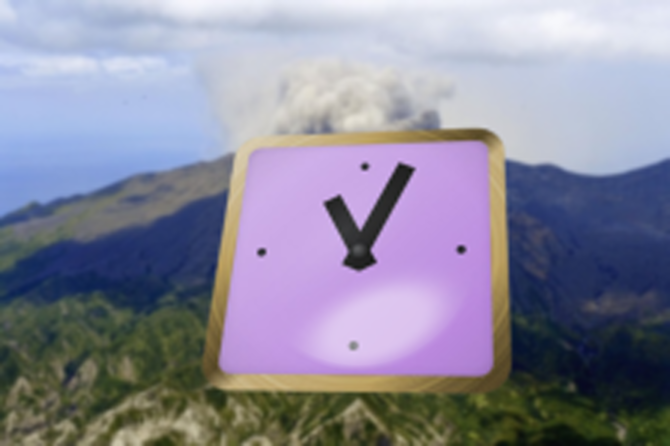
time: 11:04
